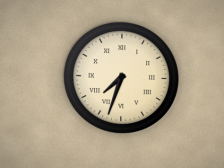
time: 7:33
